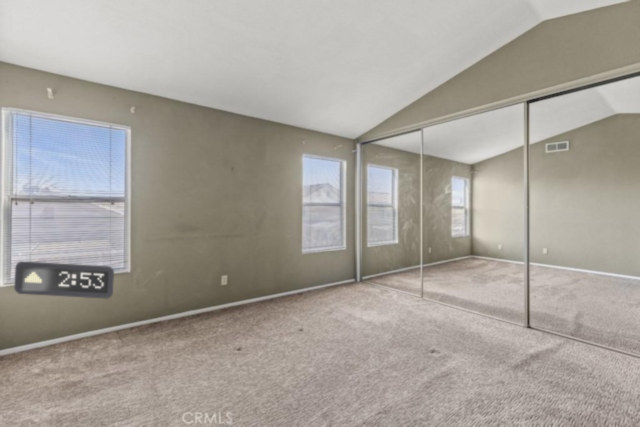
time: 2:53
